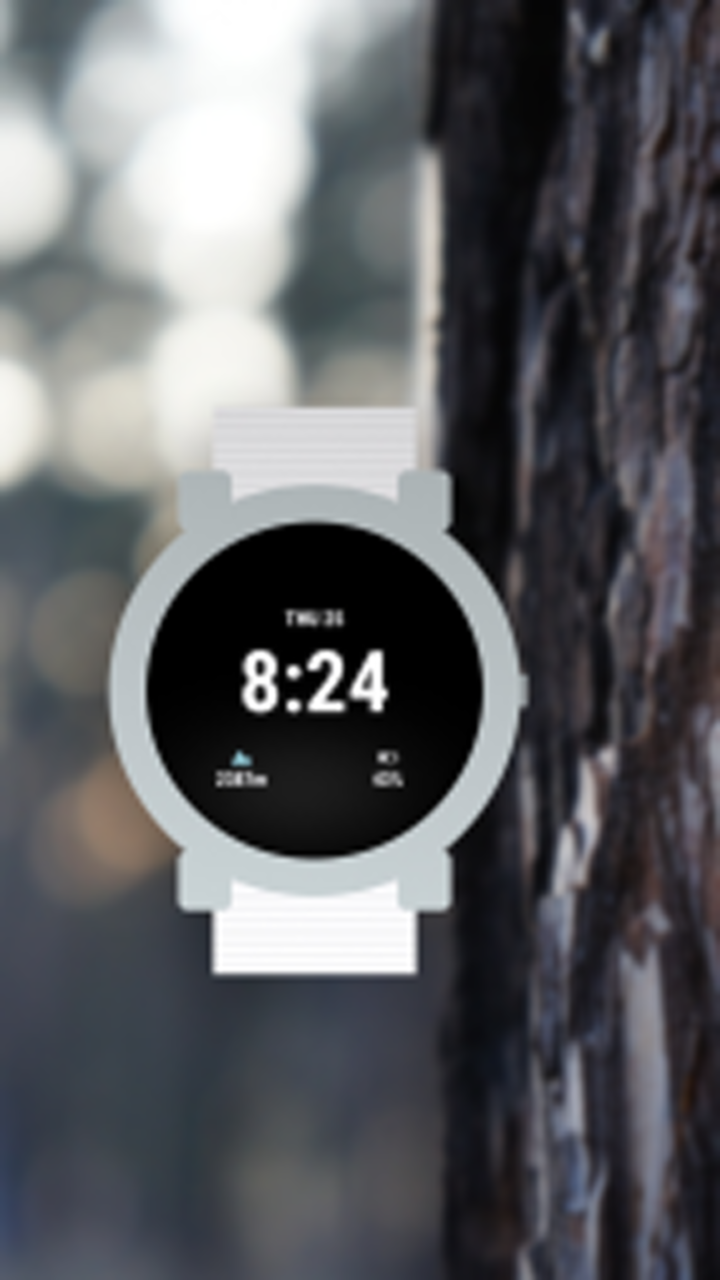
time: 8:24
